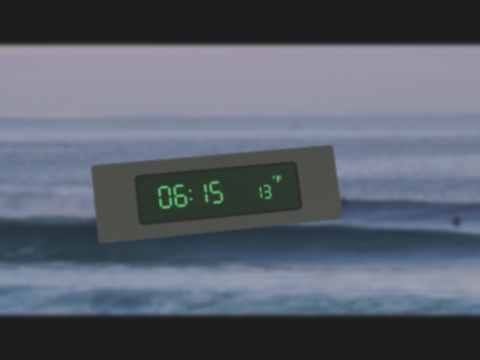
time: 6:15
